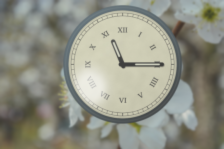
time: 11:15
